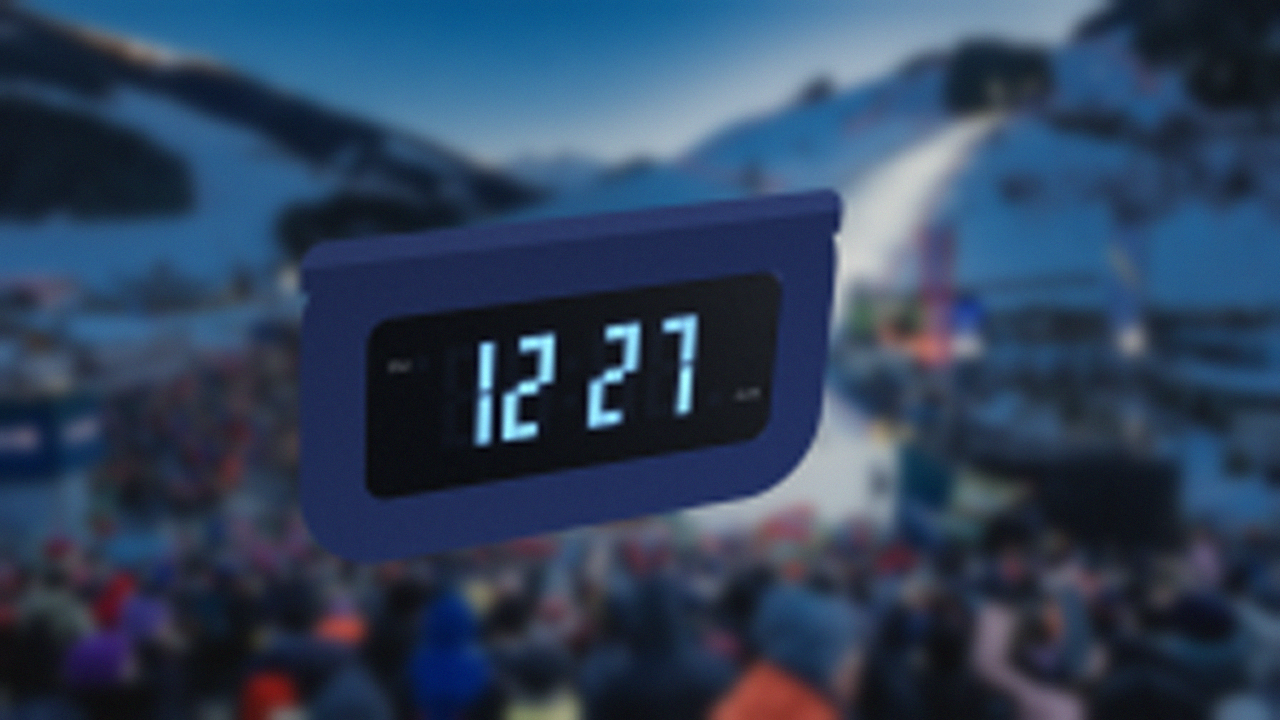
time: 12:27
